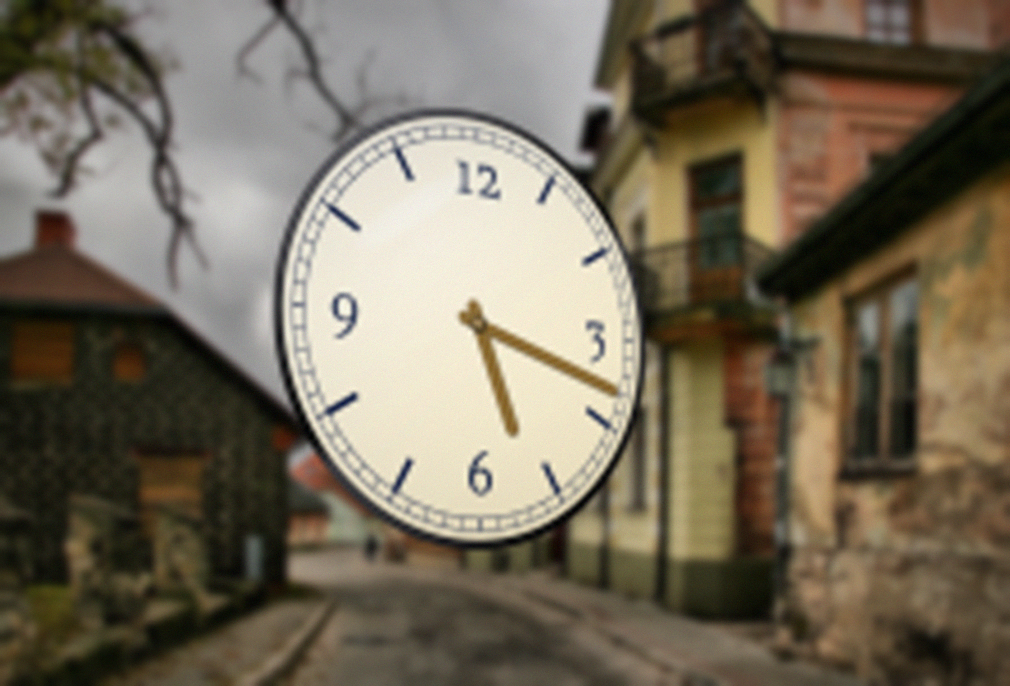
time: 5:18
